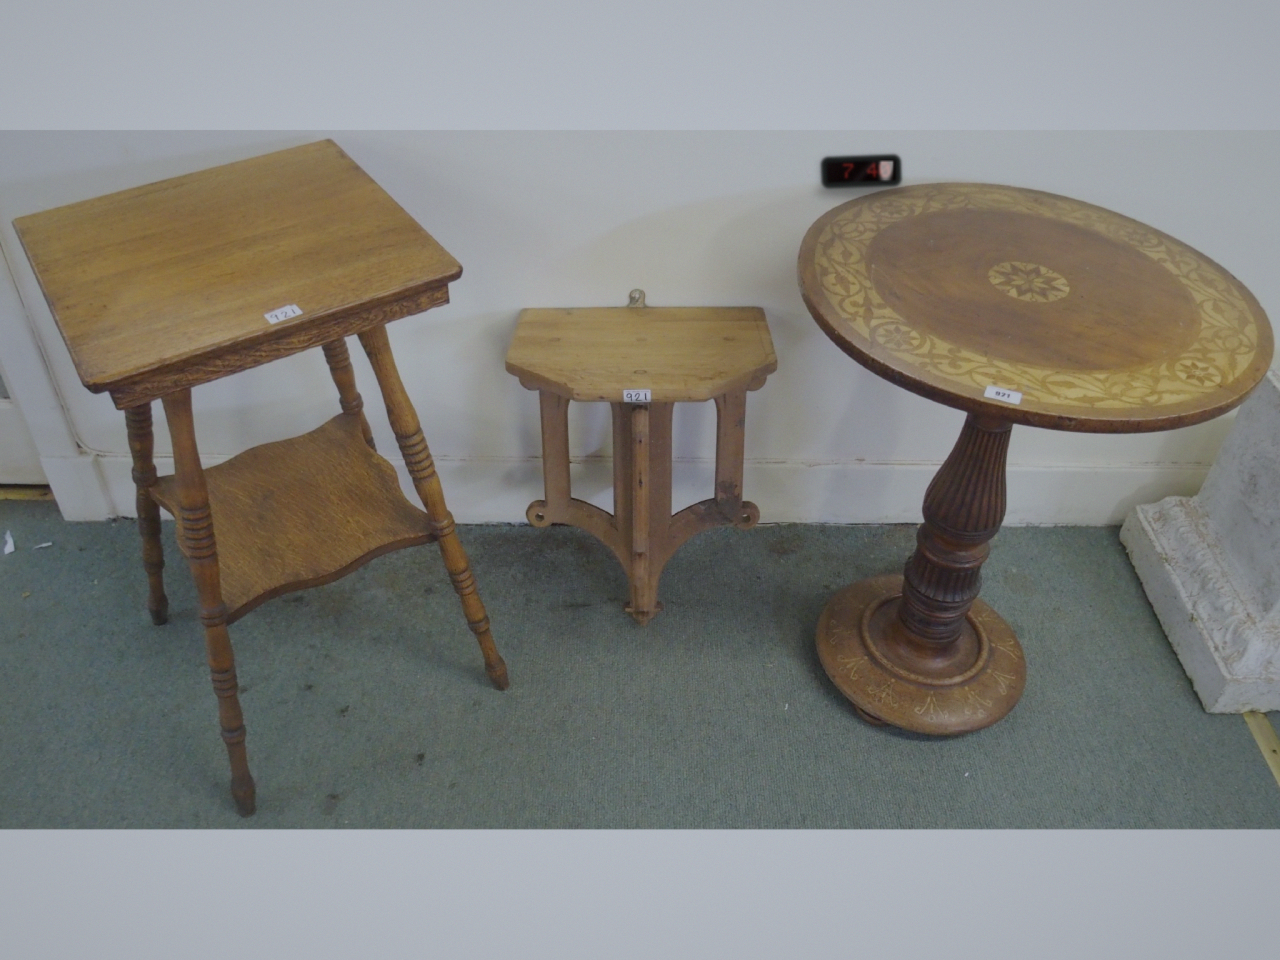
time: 7:40
